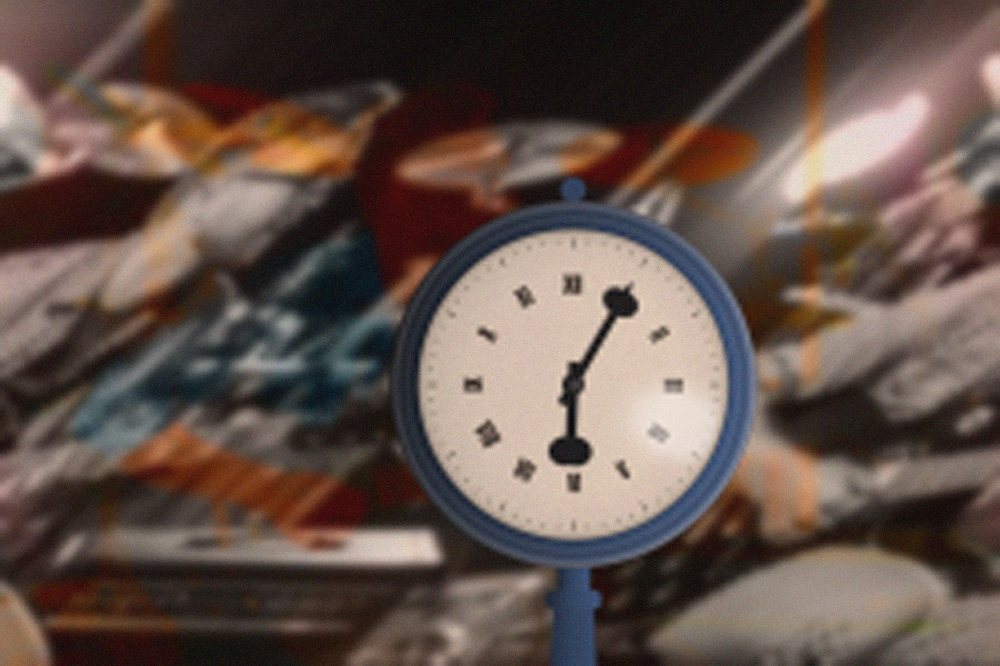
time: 6:05
